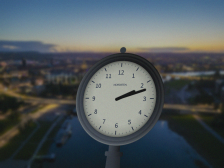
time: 2:12
